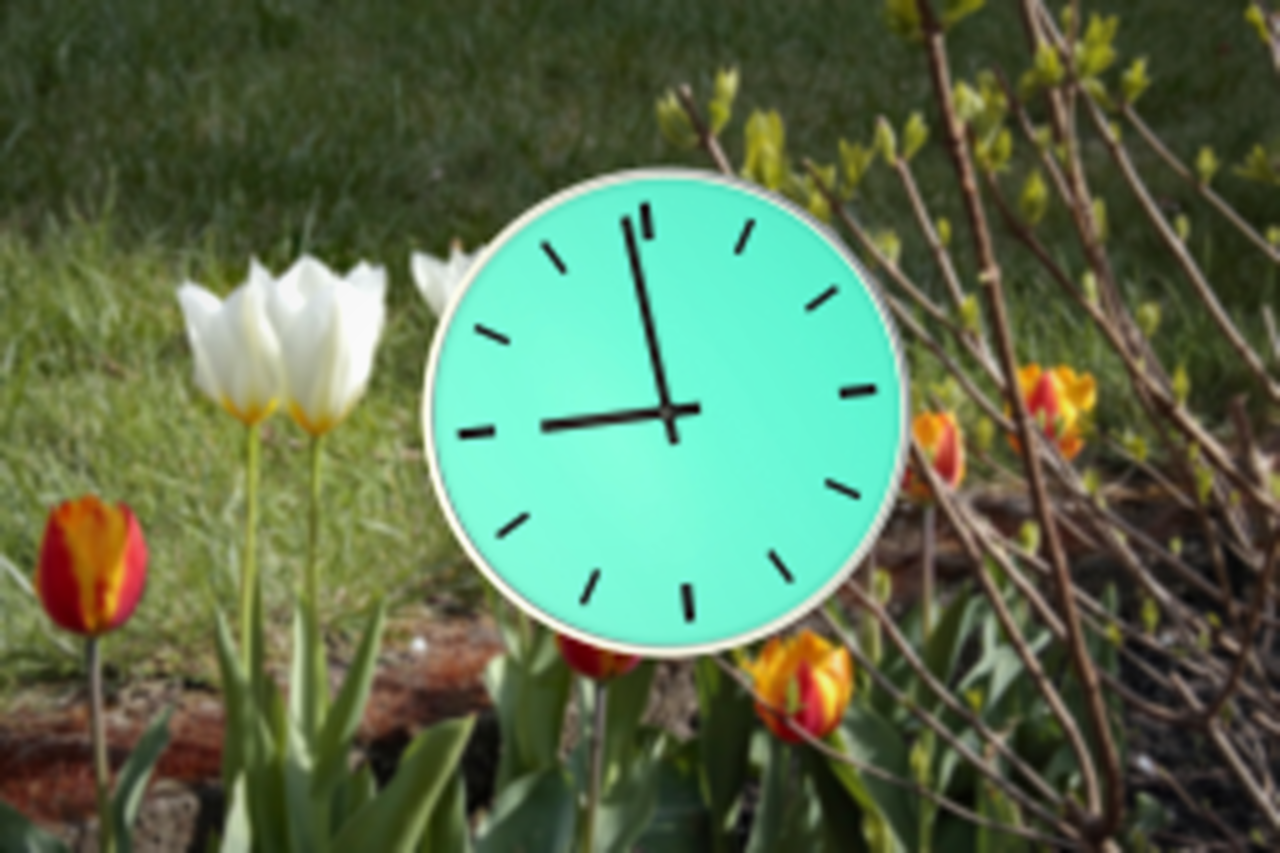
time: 8:59
